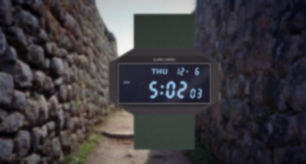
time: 5:02
